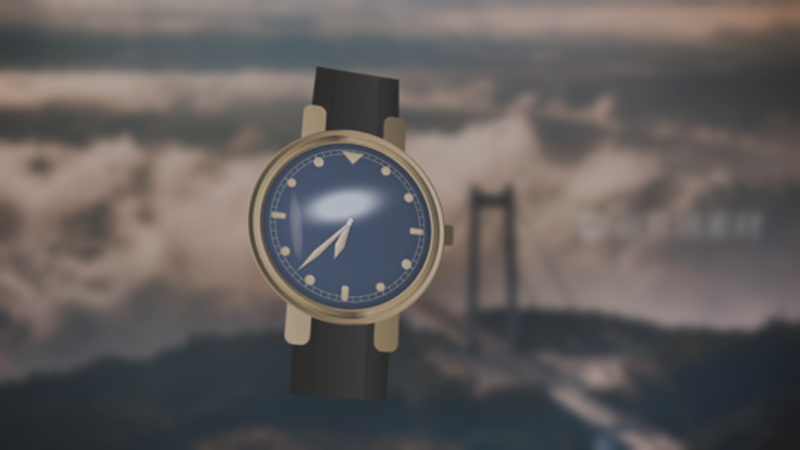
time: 6:37
